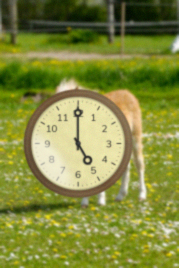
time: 5:00
